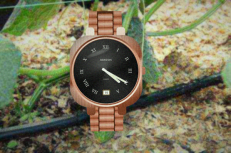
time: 4:20
